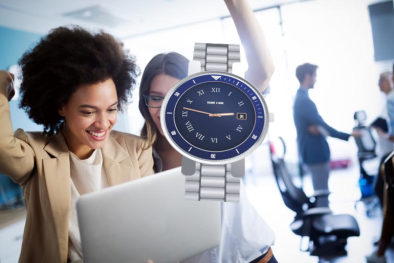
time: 2:47
